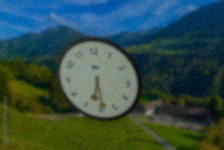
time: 6:29
